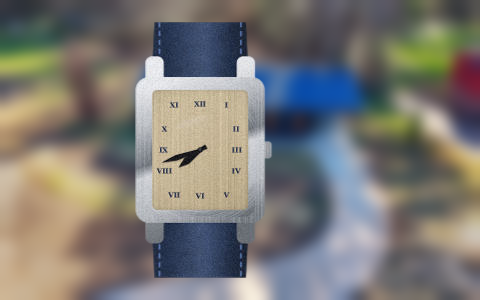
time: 7:42
